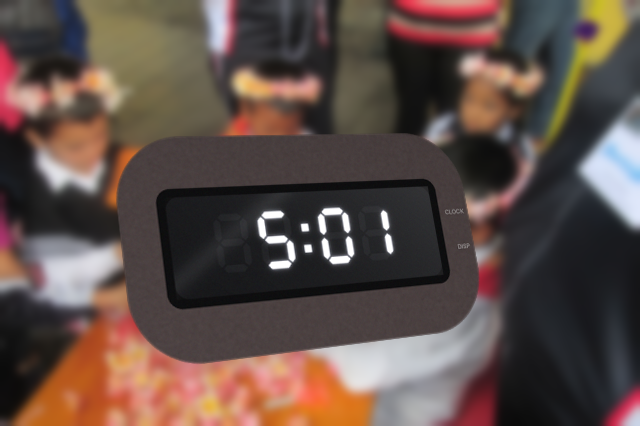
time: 5:01
